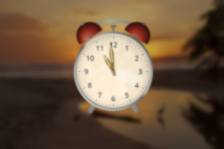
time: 10:59
